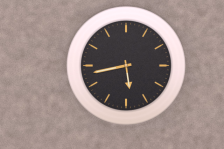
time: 5:43
